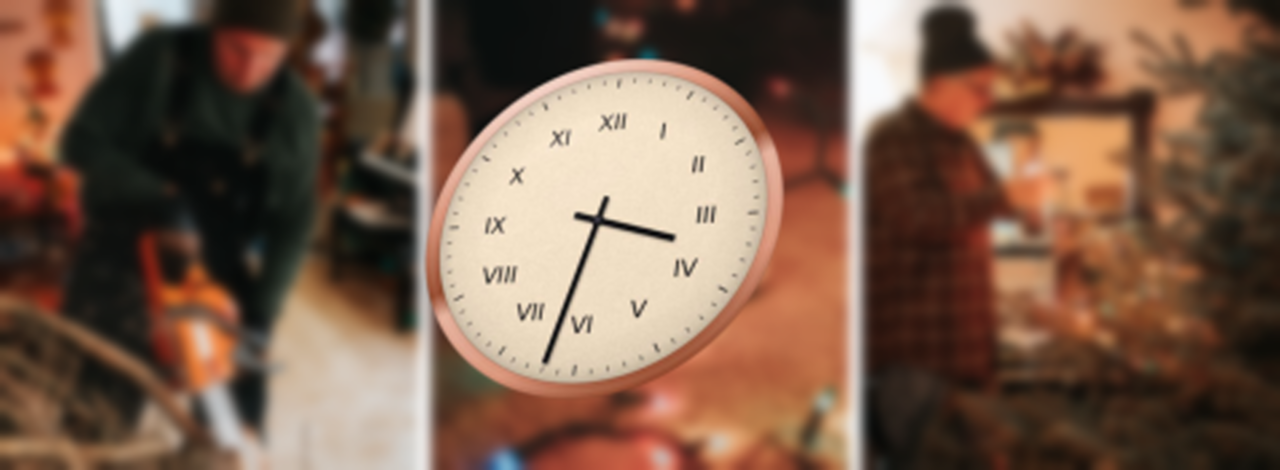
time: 3:32
